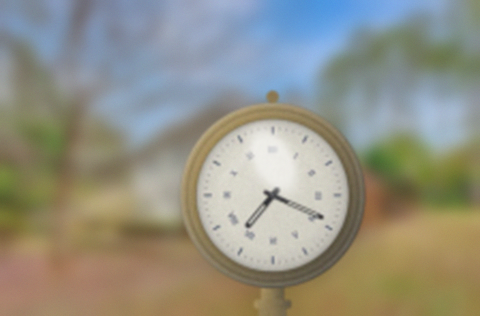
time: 7:19
